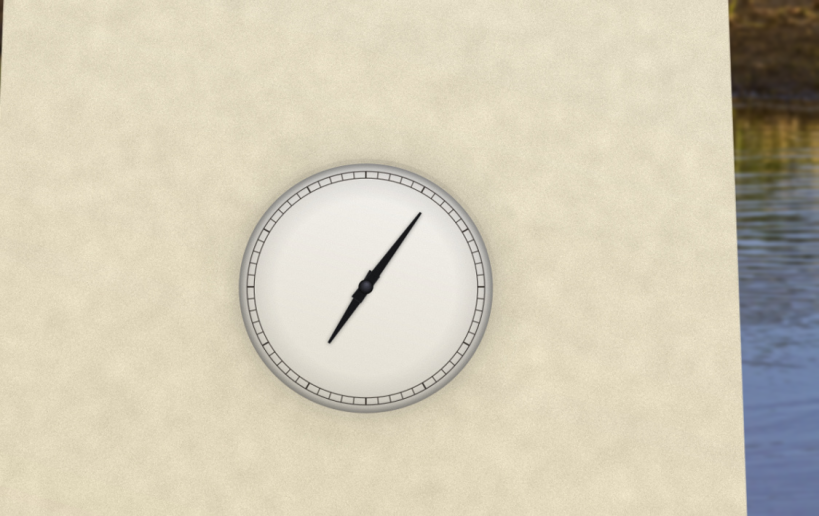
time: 7:06
